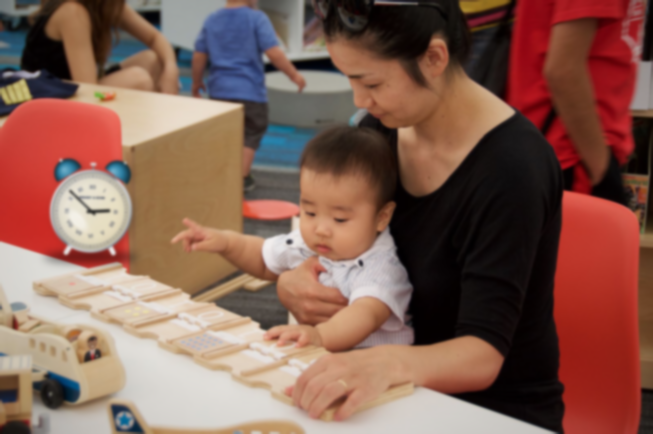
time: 2:52
